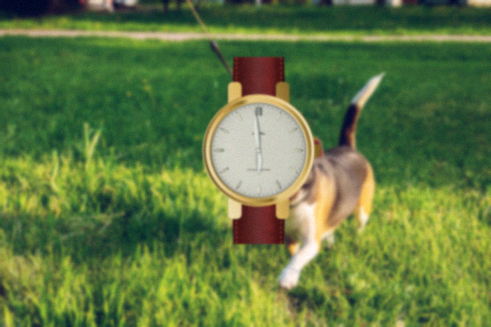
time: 5:59
